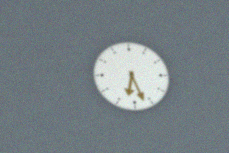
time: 6:27
